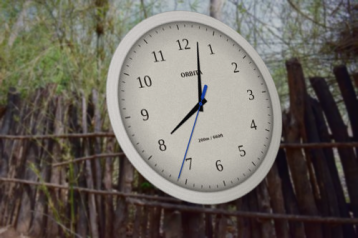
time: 8:02:36
